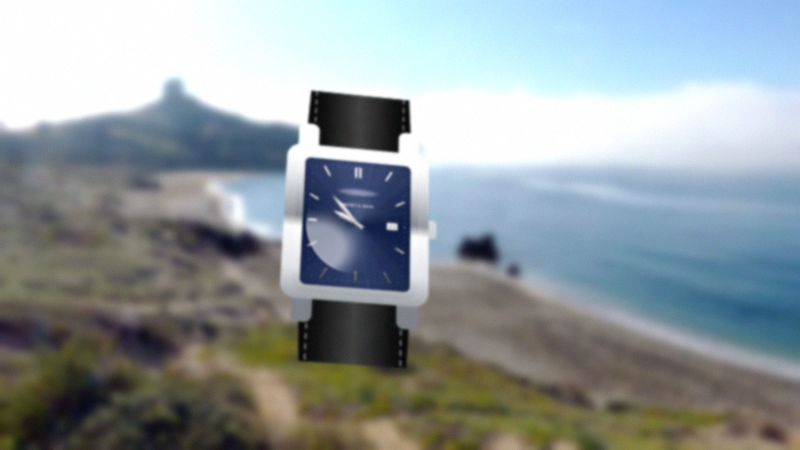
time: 9:53
